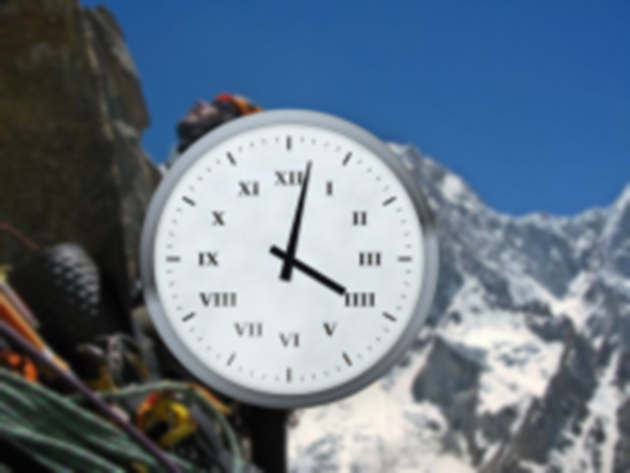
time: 4:02
